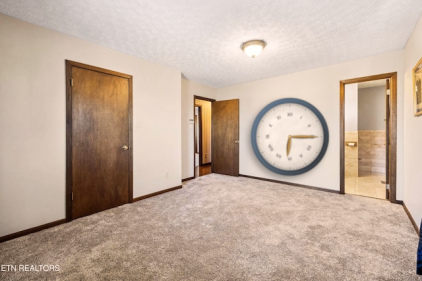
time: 6:15
